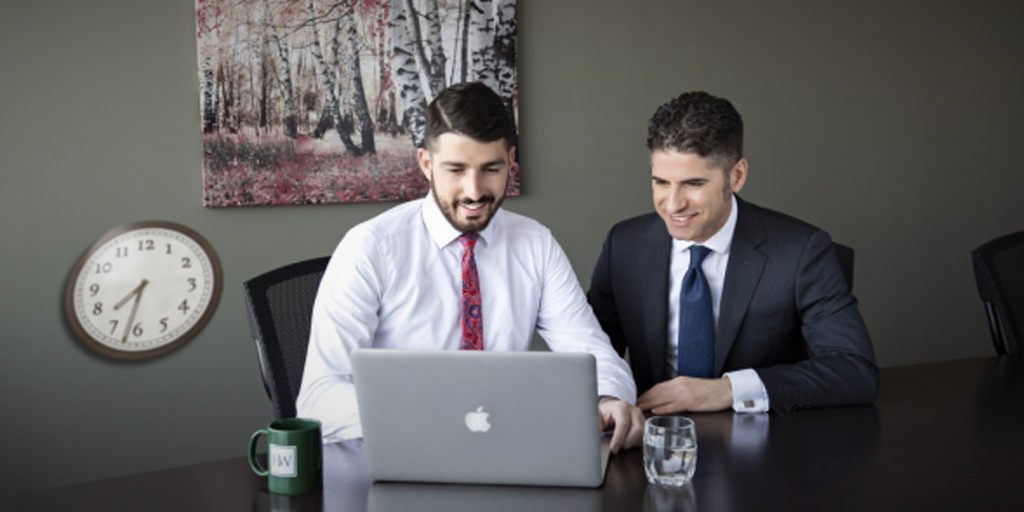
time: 7:32
